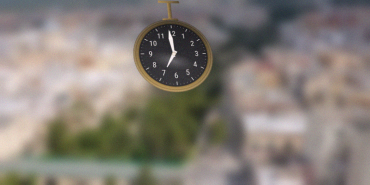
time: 6:59
